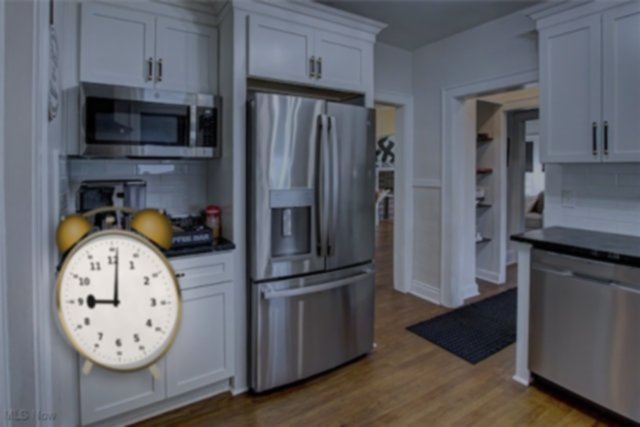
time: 9:01
